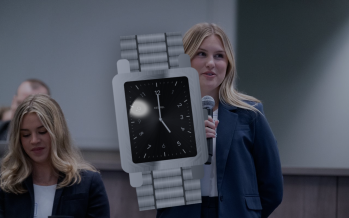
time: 5:00
